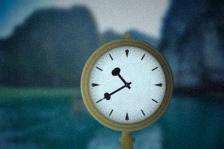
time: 10:40
